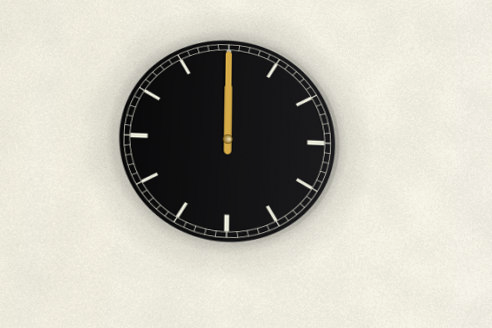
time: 12:00
